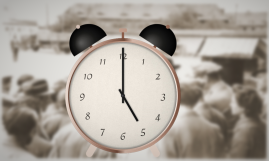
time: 5:00
